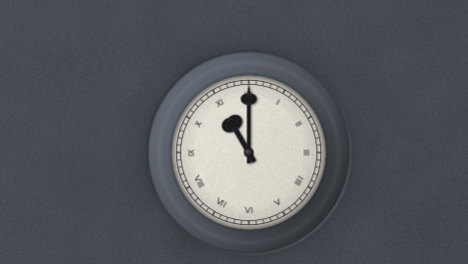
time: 11:00
